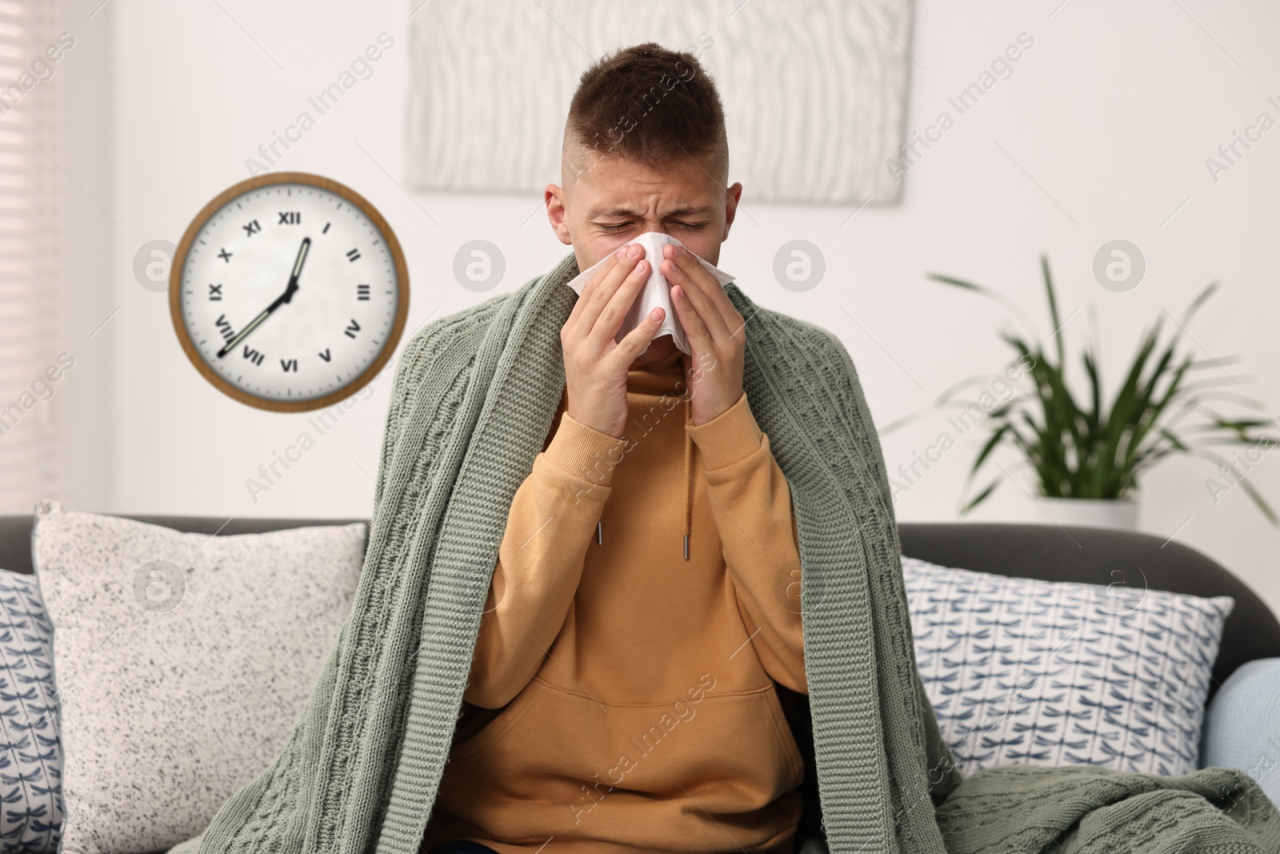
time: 12:38
